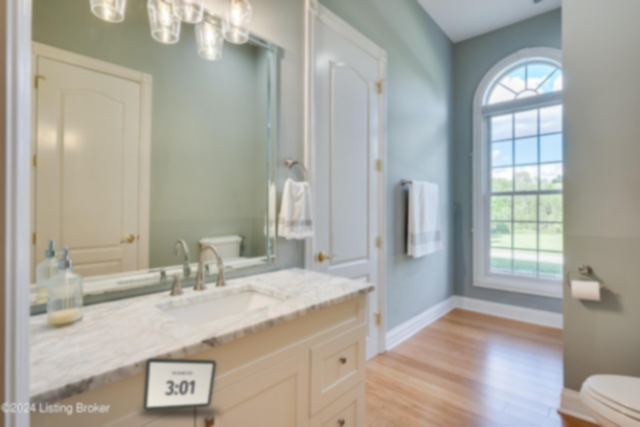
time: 3:01
